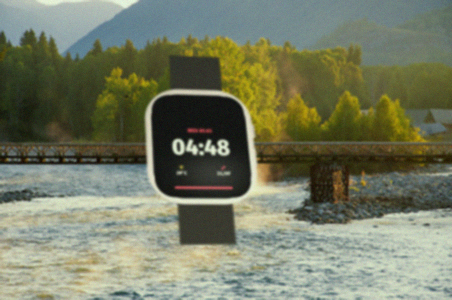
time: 4:48
